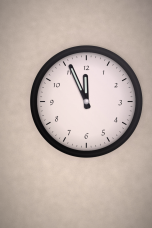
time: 11:56
